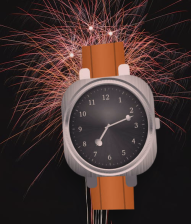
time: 7:12
